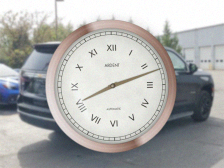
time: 8:12
